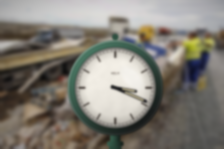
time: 3:19
